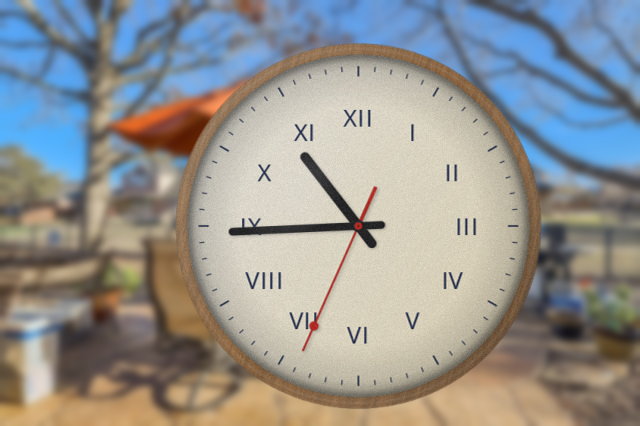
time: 10:44:34
